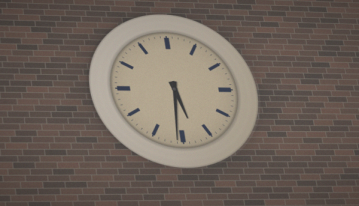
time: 5:31
